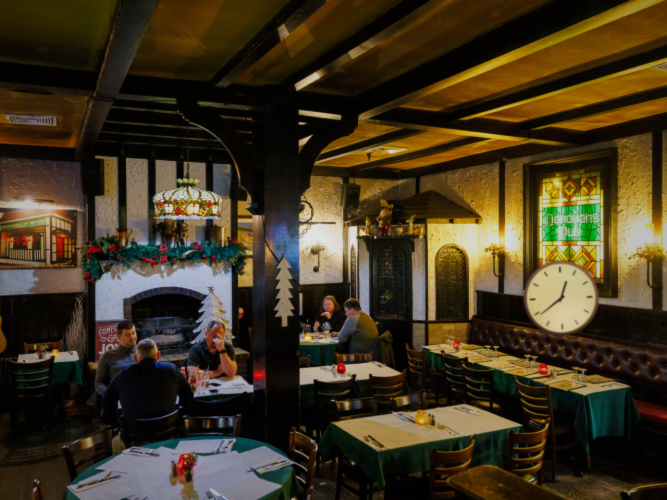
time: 12:39
